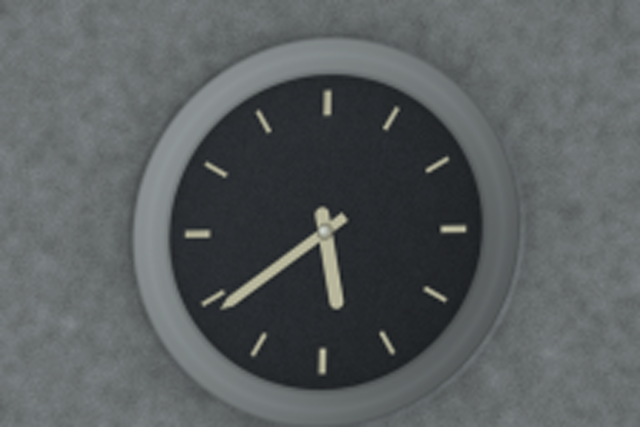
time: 5:39
